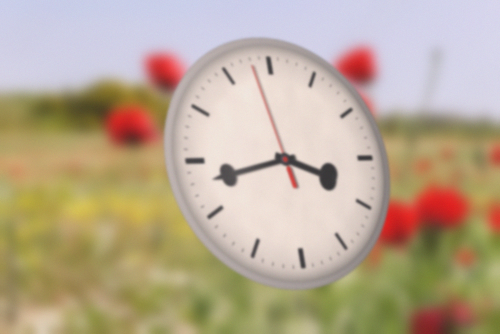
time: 3:42:58
